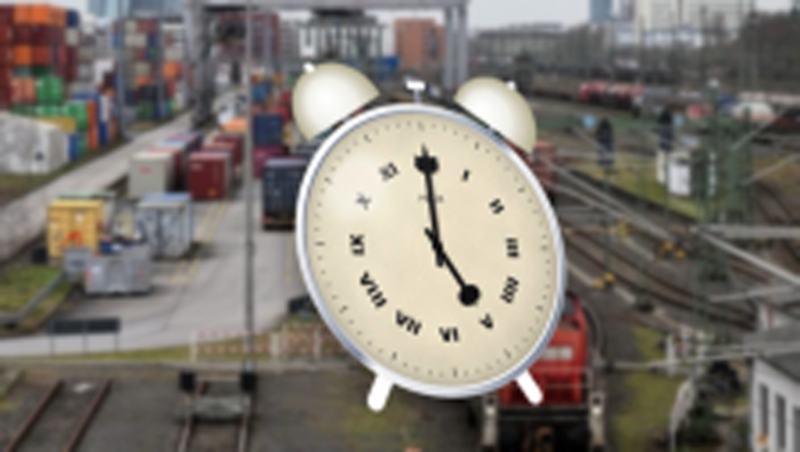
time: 5:00
